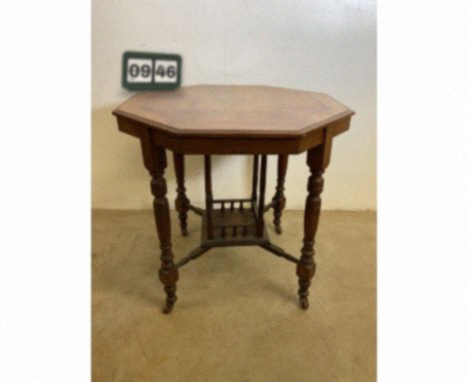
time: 9:46
